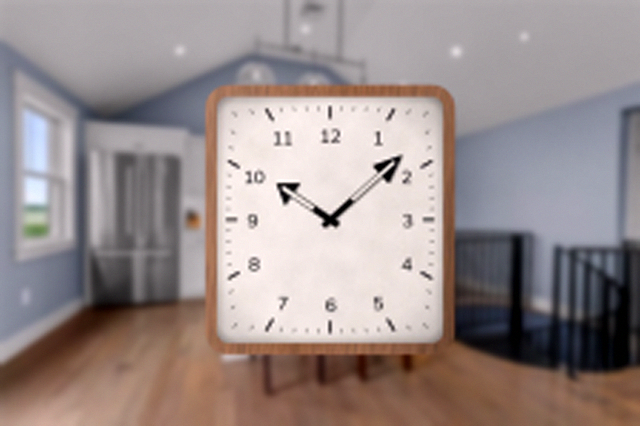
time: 10:08
